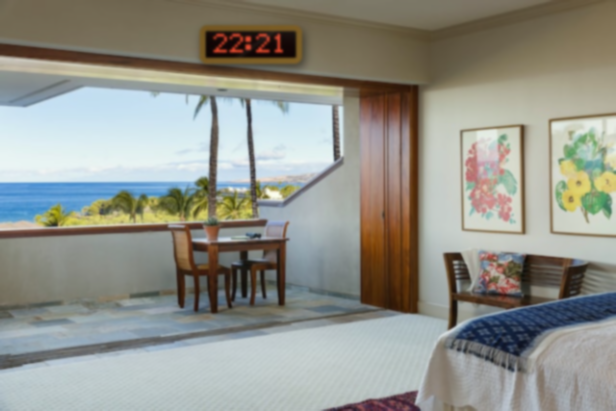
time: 22:21
